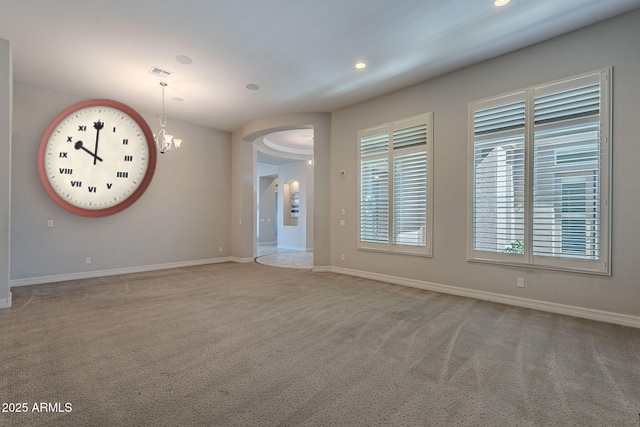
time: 10:00
